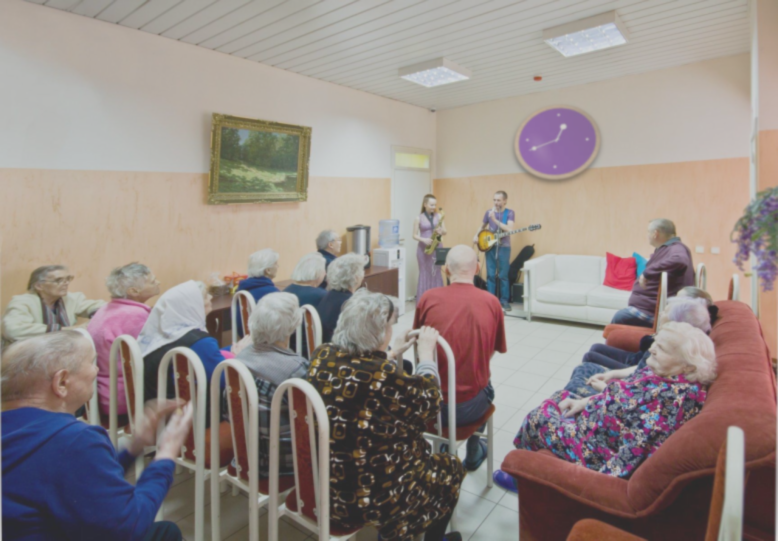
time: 12:41
